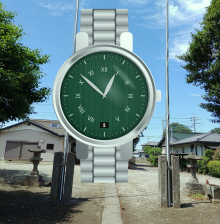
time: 12:52
